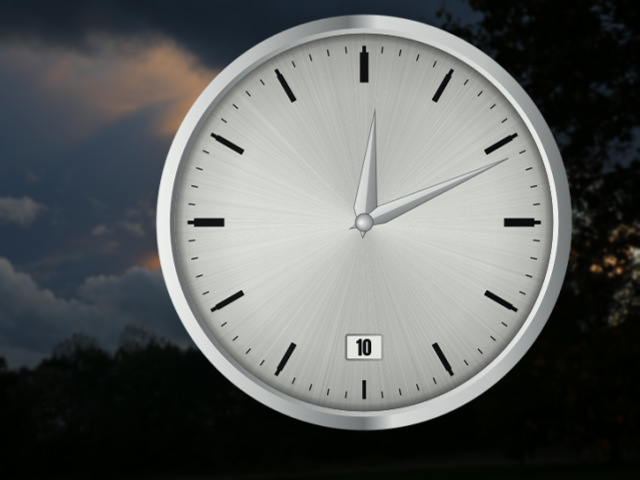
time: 12:11
